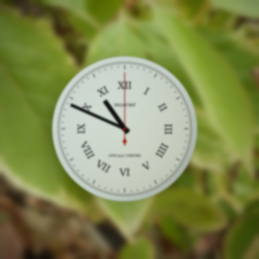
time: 10:49:00
